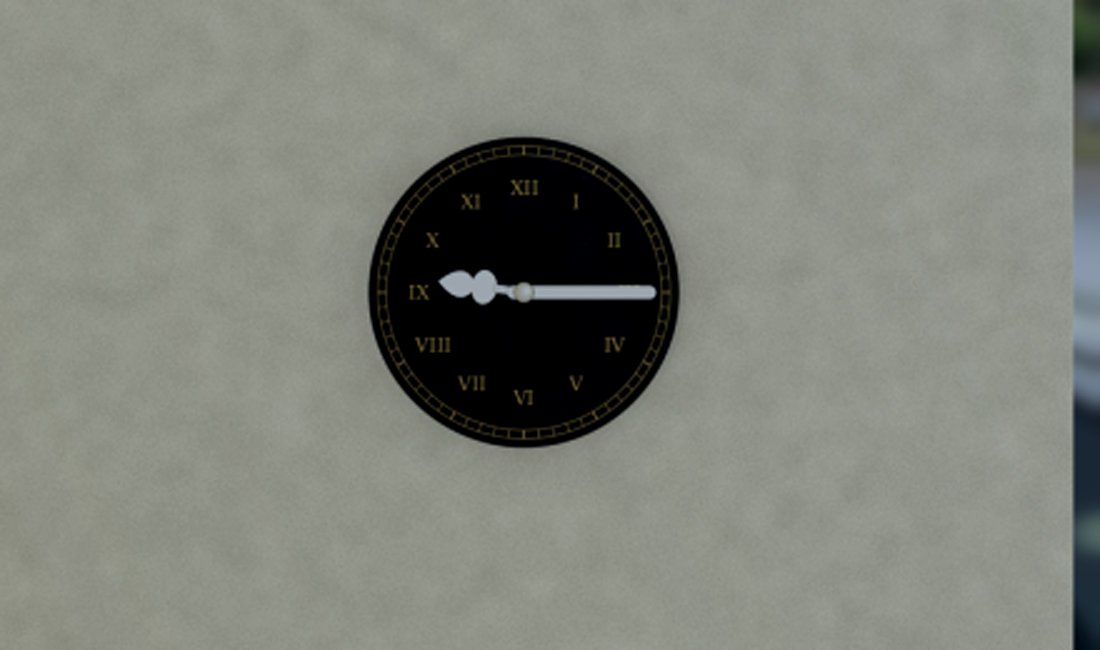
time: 9:15
